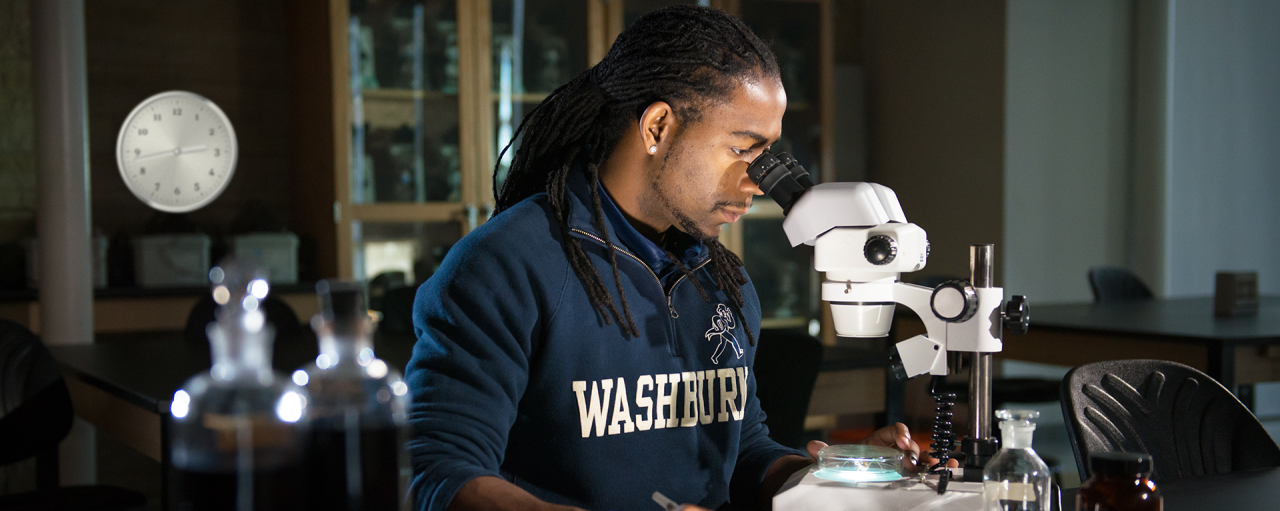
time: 2:43
